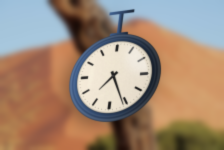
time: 7:26
